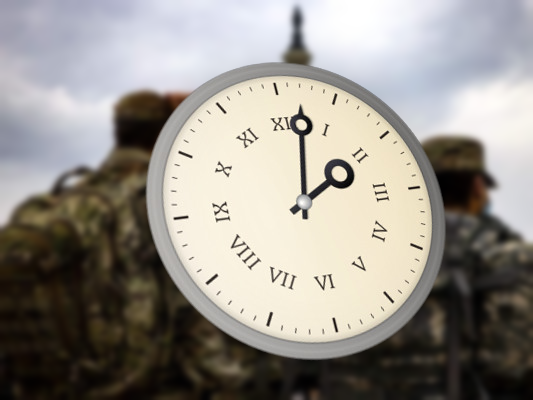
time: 2:02
